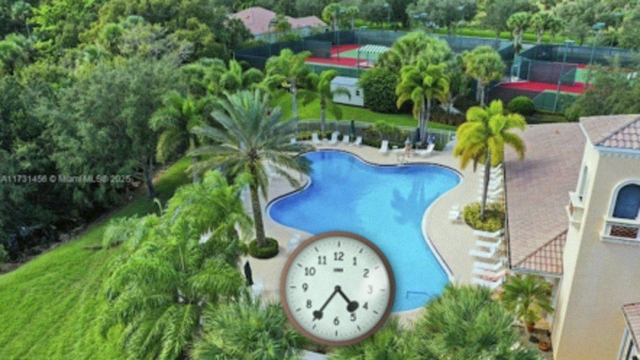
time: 4:36
